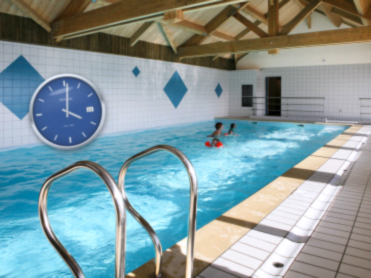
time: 4:01
